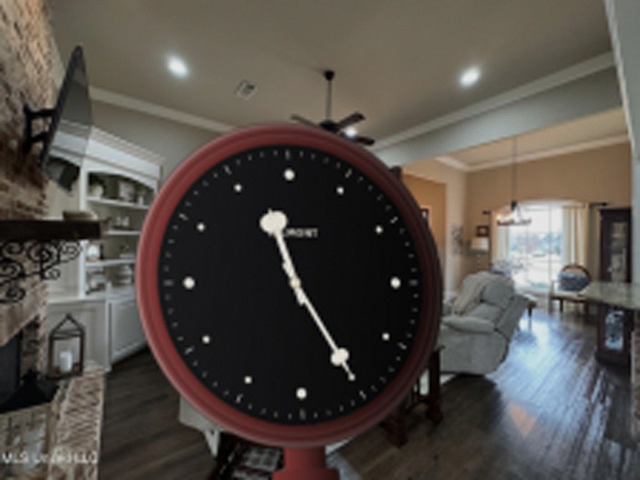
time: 11:25
